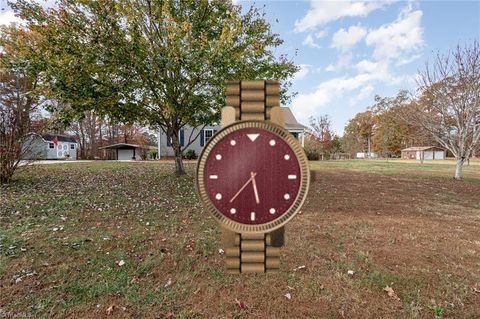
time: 5:37
